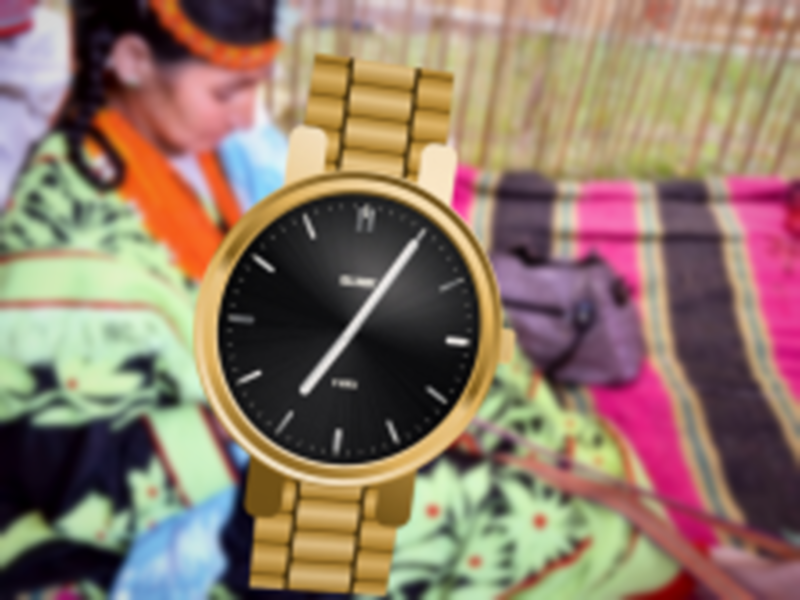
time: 7:05
